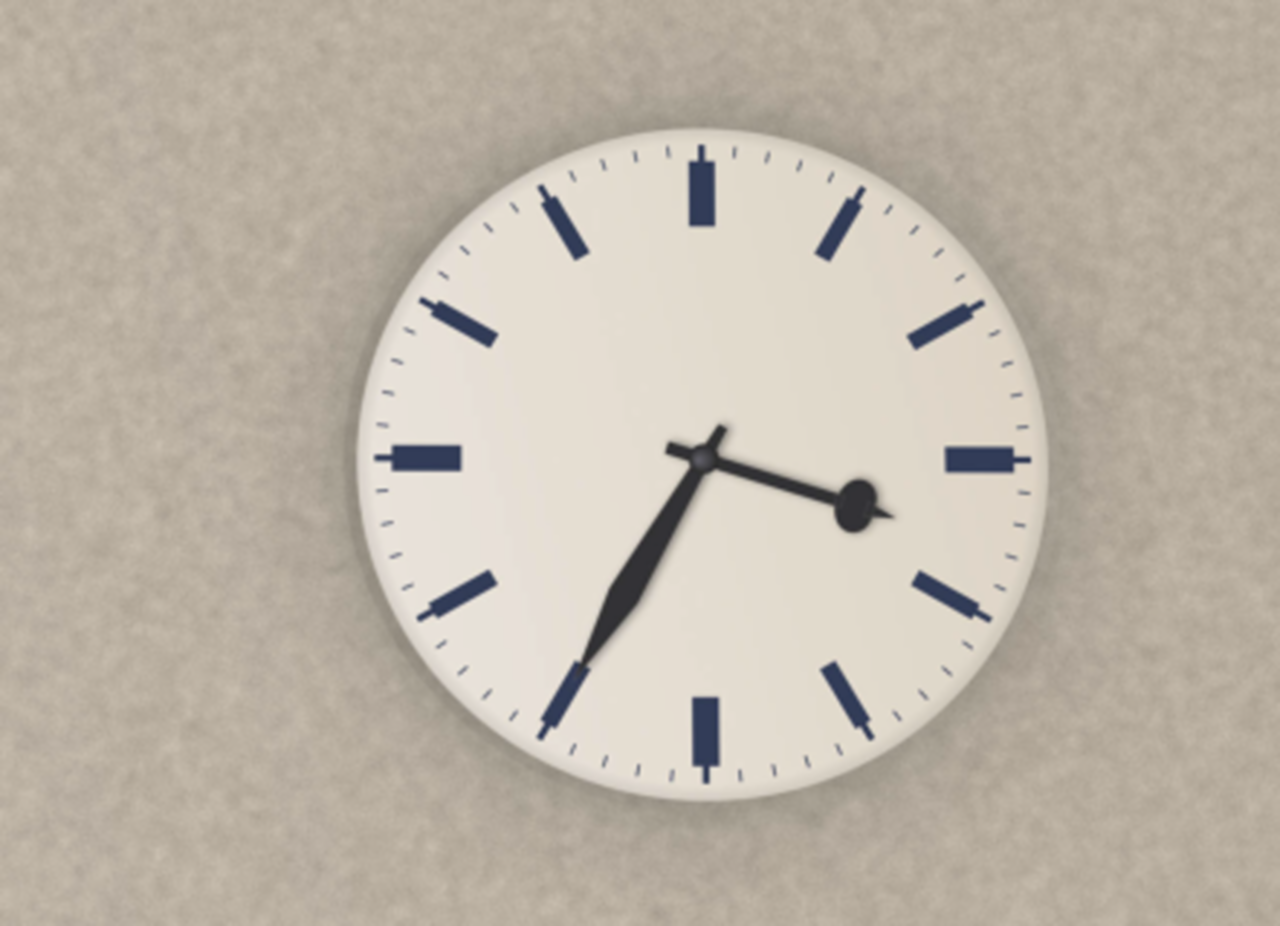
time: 3:35
